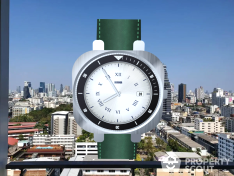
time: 7:55
